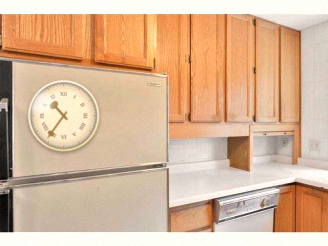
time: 10:36
